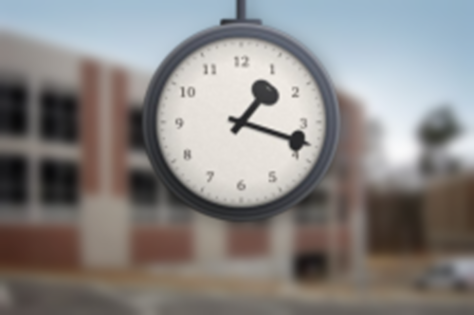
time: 1:18
